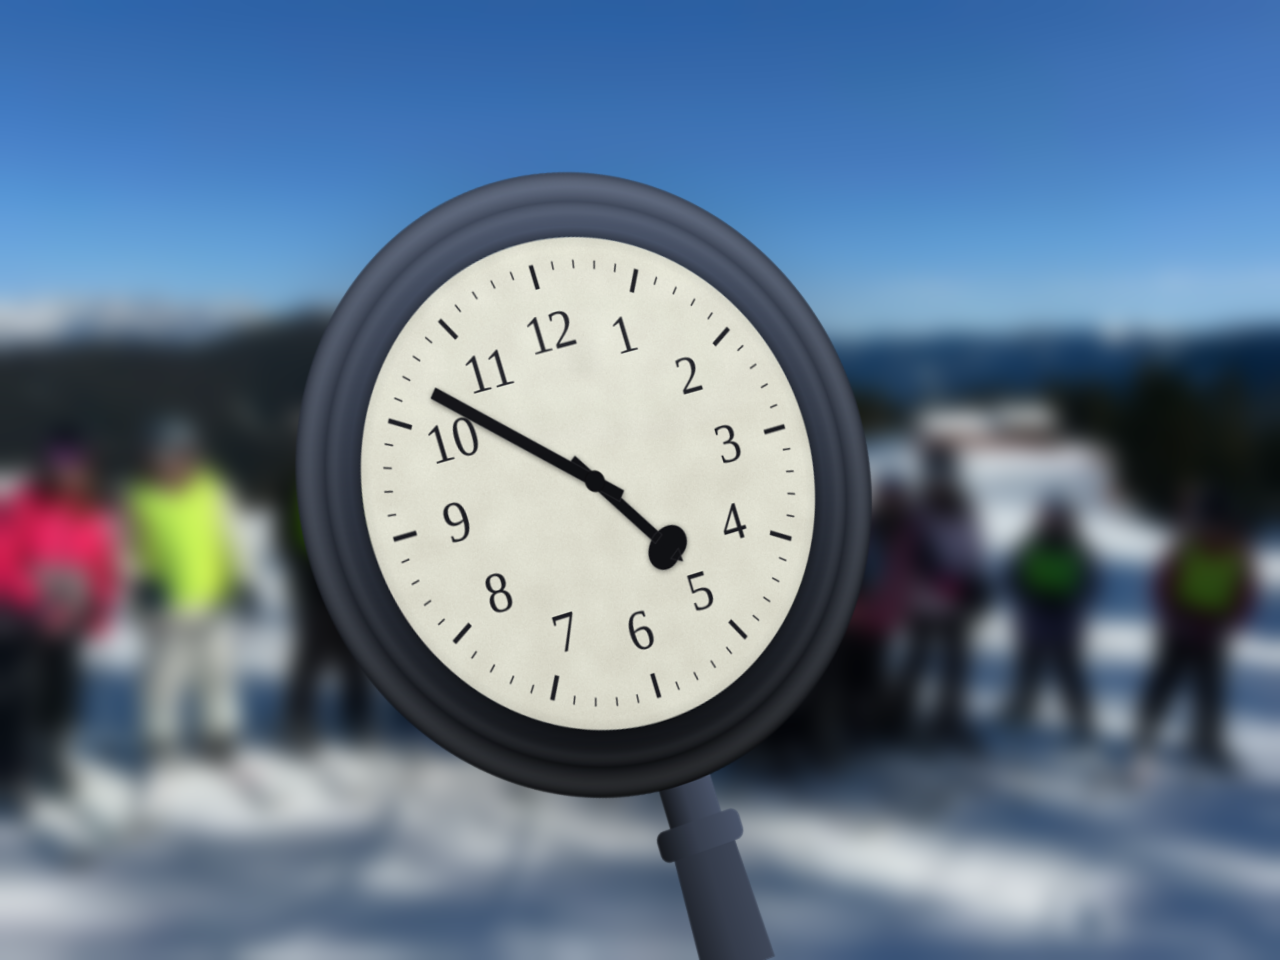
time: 4:52
